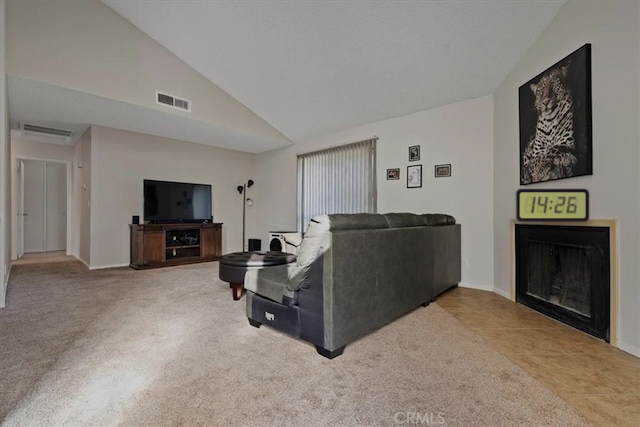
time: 14:26
